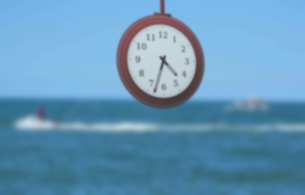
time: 4:33
